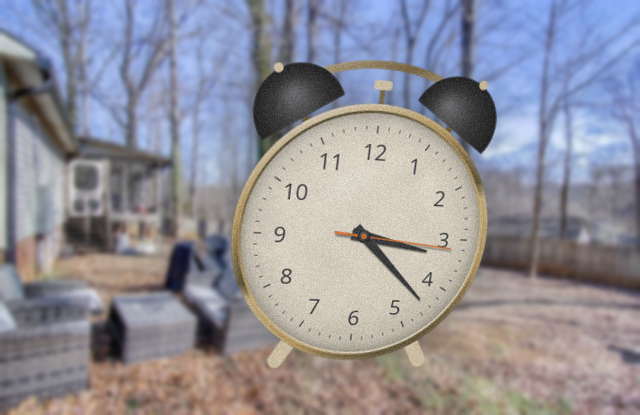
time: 3:22:16
